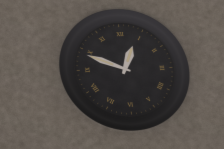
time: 12:49
